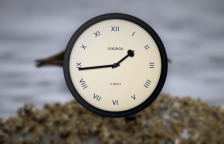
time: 1:44
